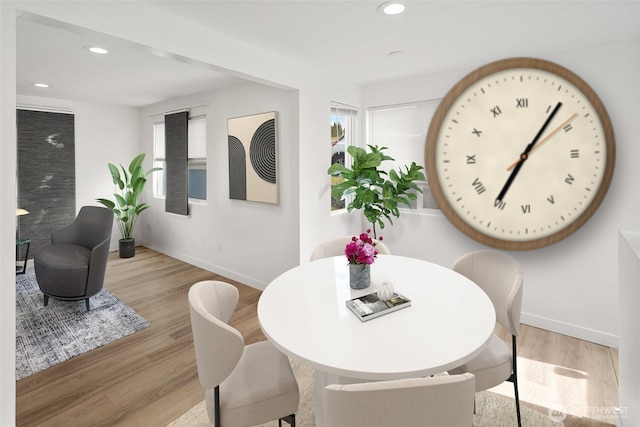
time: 7:06:09
